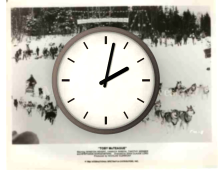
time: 2:02
